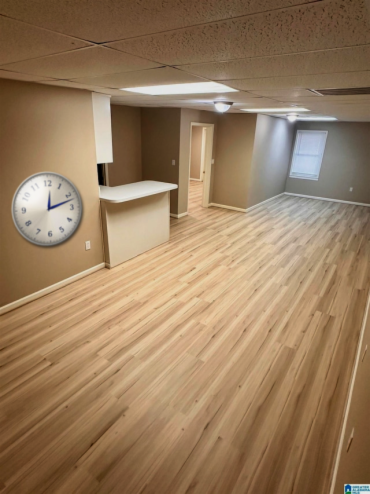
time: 12:12
